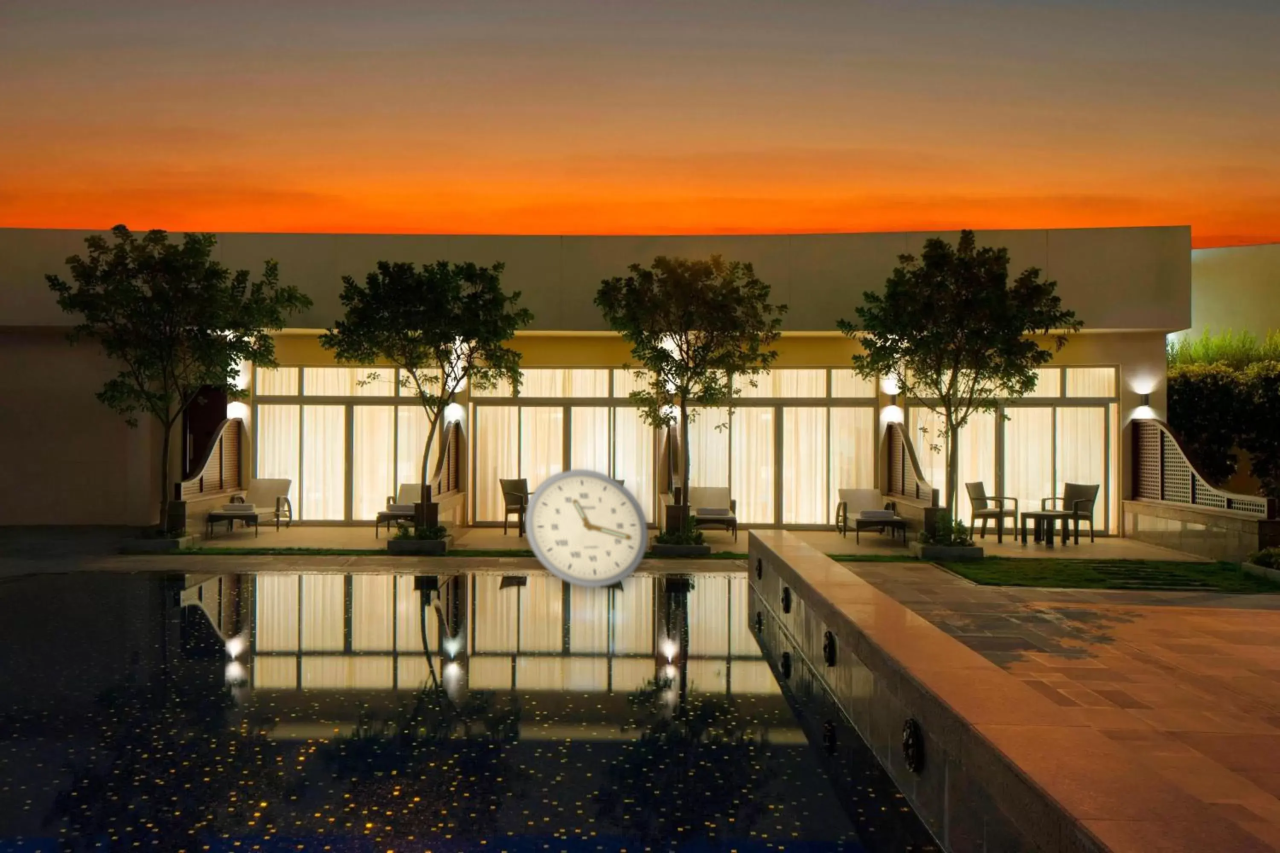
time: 11:18
